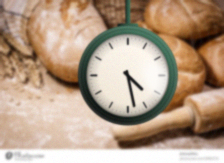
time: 4:28
